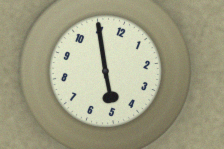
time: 4:55
